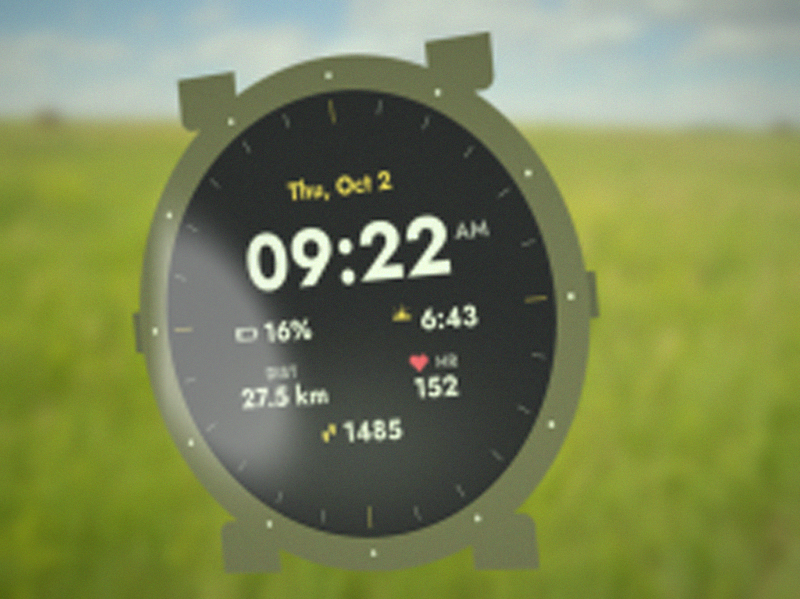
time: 9:22
